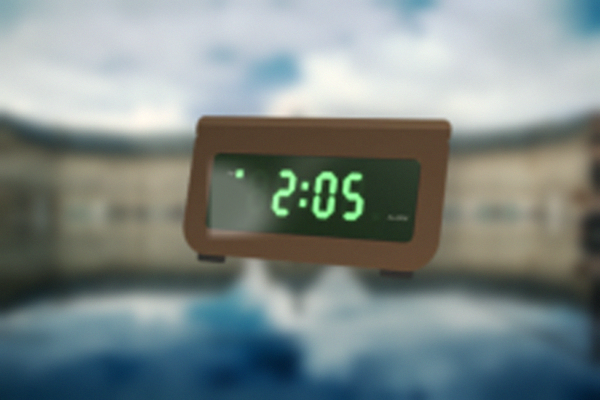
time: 2:05
